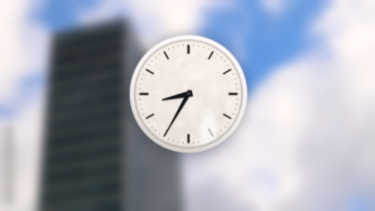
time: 8:35
